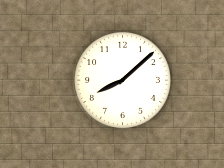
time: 8:08
